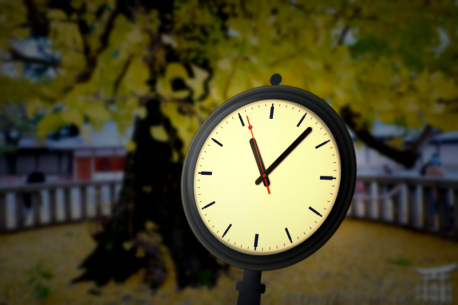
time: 11:06:56
